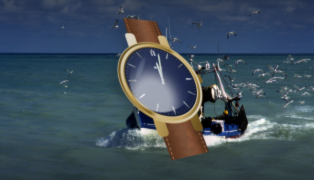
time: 12:02
